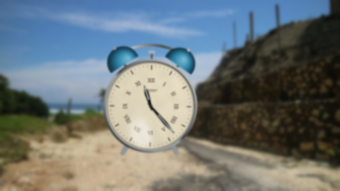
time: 11:23
